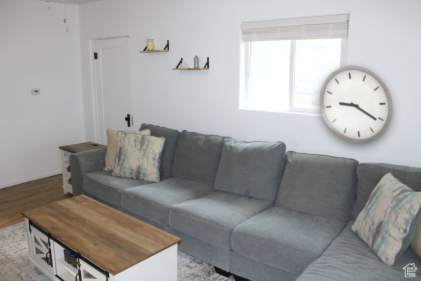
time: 9:21
